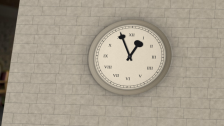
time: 12:56
